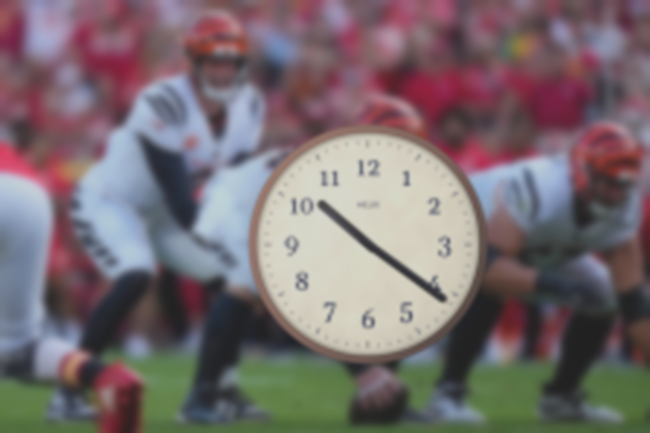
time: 10:21
